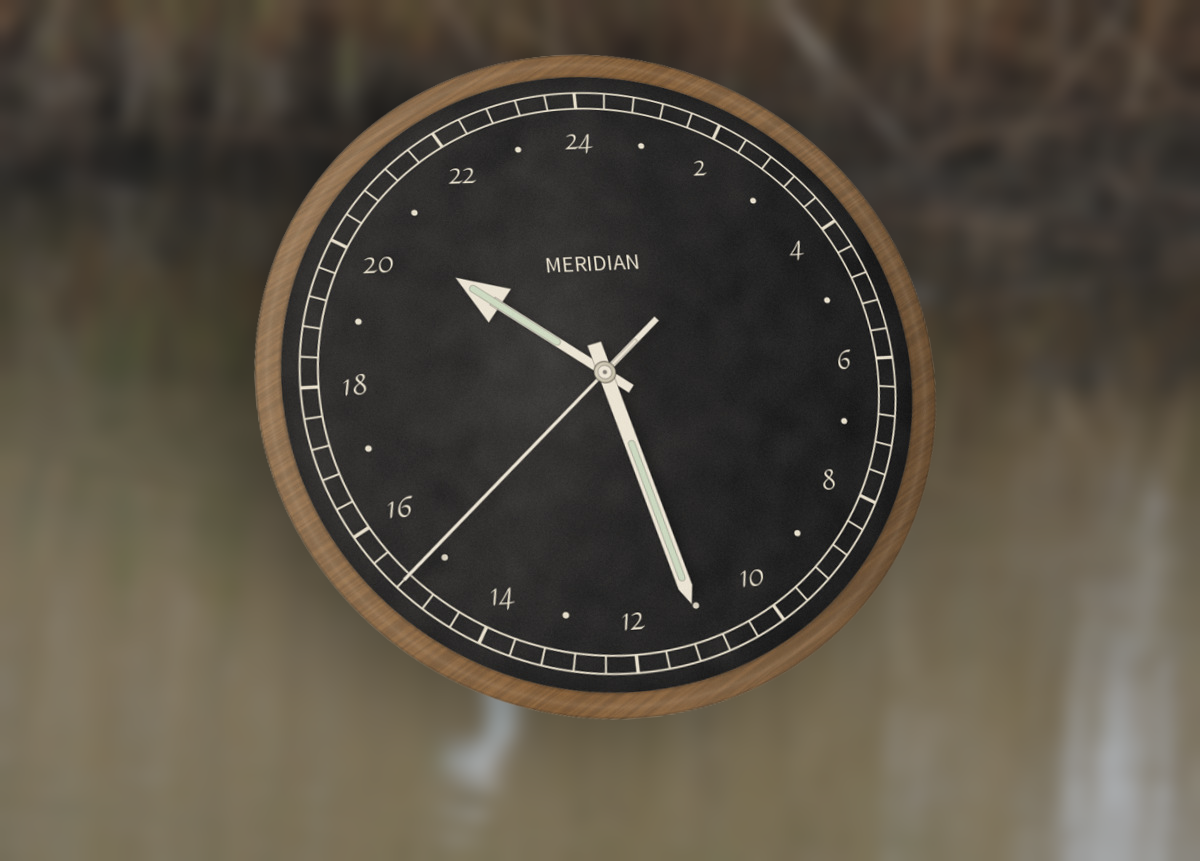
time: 20:27:38
